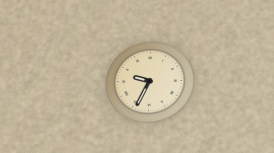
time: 9:34
